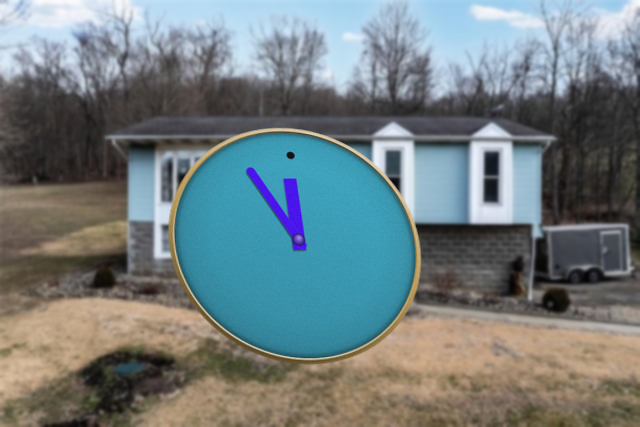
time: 11:55
